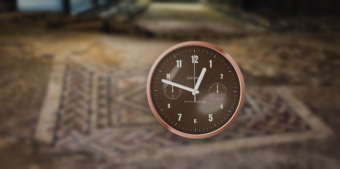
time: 12:48
